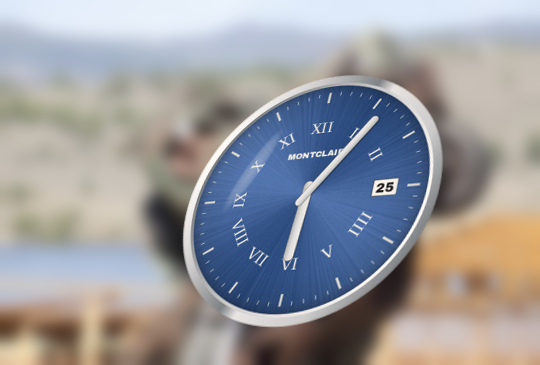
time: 6:06
